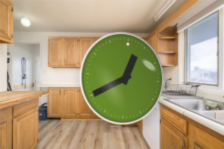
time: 12:40
